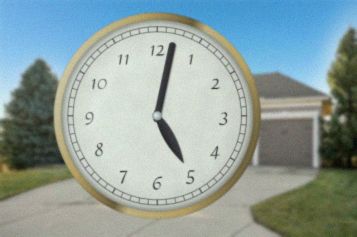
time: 5:02
